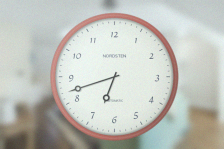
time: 6:42
